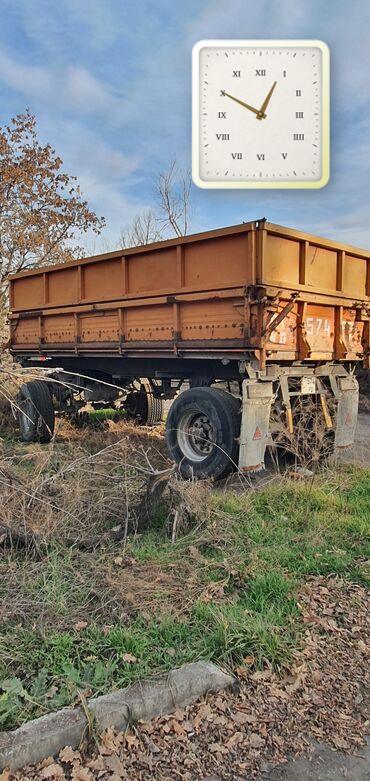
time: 12:50
